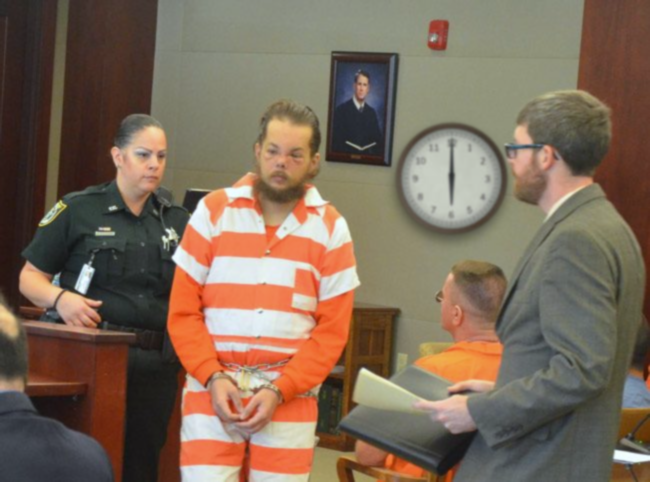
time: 6:00
